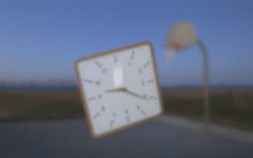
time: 9:21
